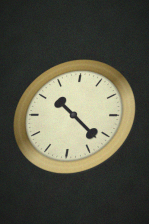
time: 10:22
